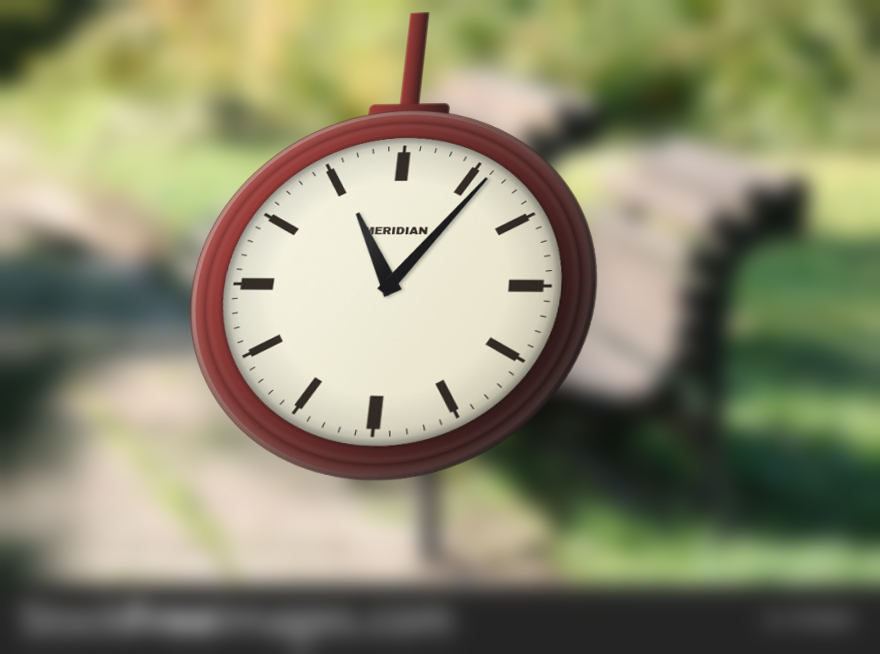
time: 11:06
